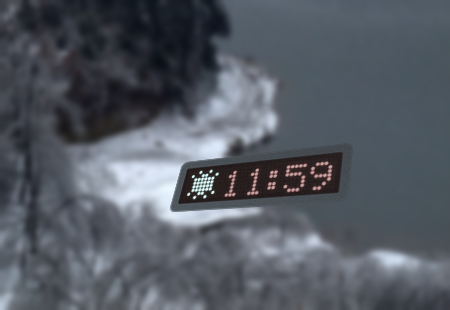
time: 11:59
